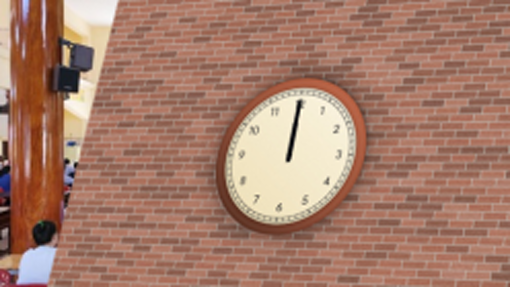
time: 12:00
